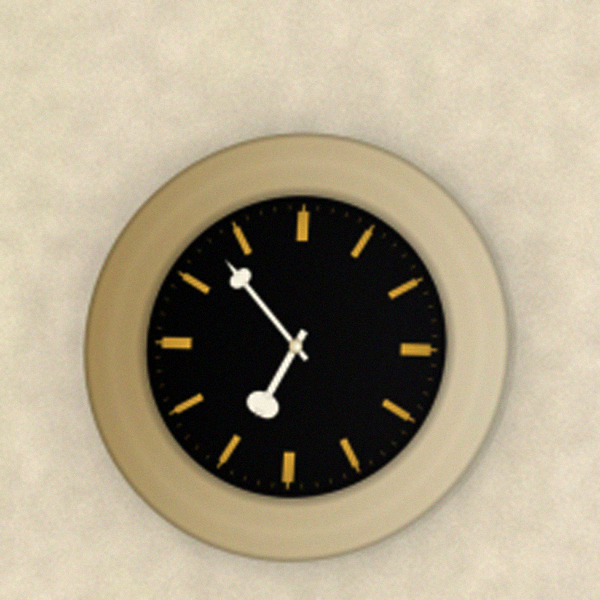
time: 6:53
